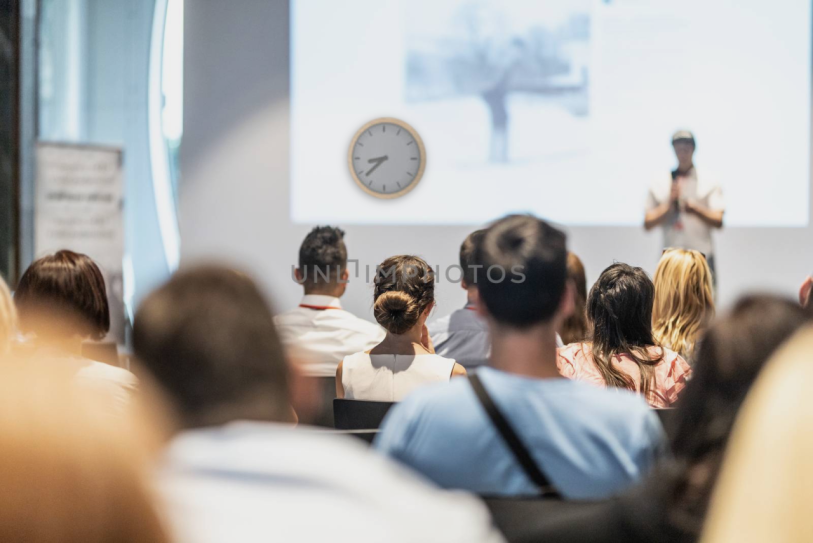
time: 8:38
